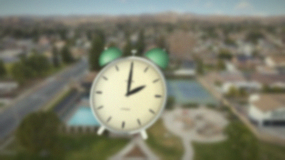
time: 2:00
